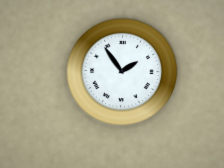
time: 1:54
